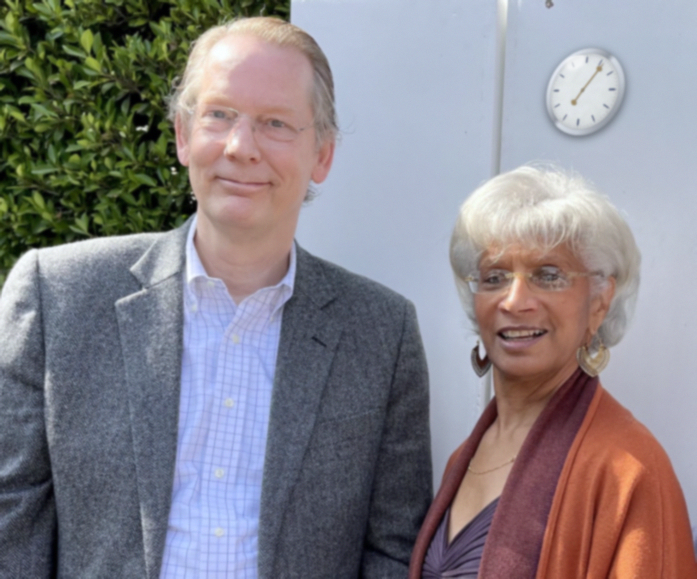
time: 7:06
